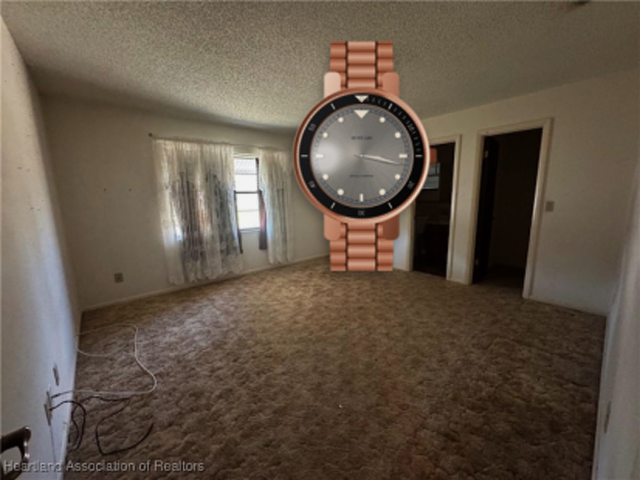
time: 3:17
